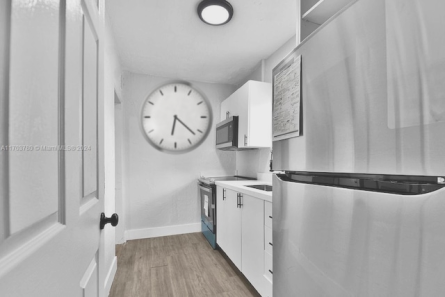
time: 6:22
